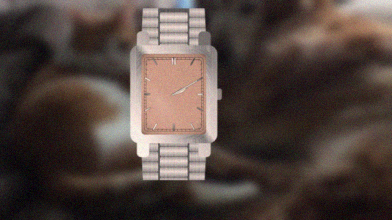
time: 2:10
